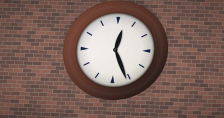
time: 12:26
